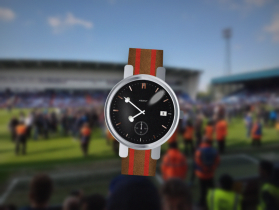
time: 7:51
